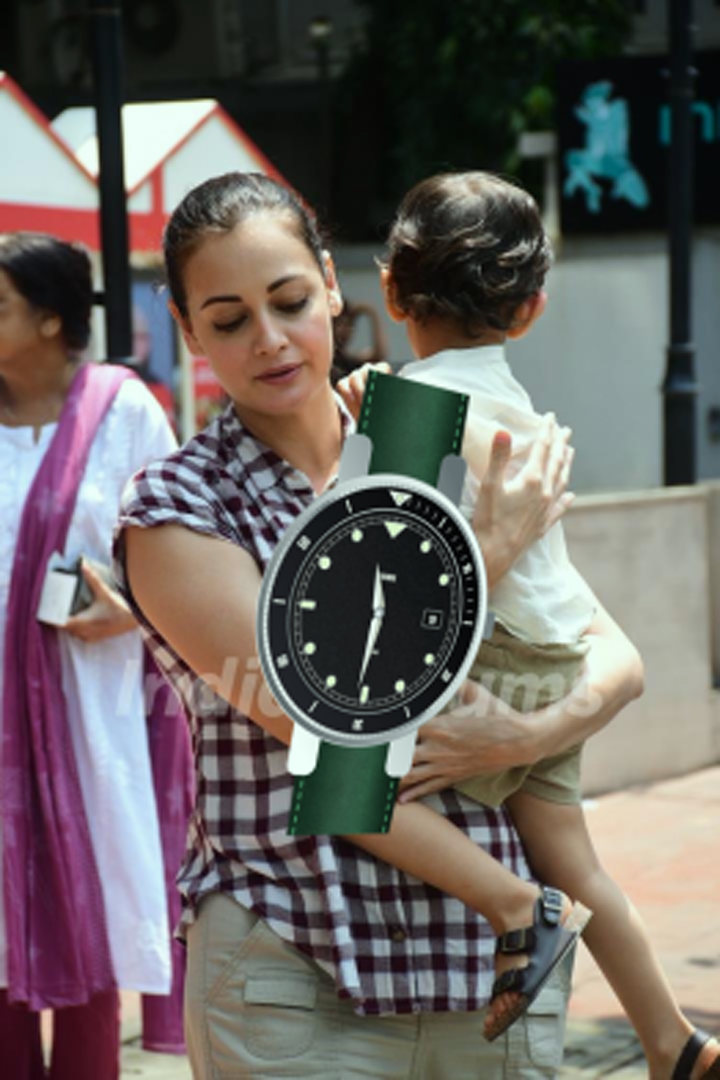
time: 11:31
